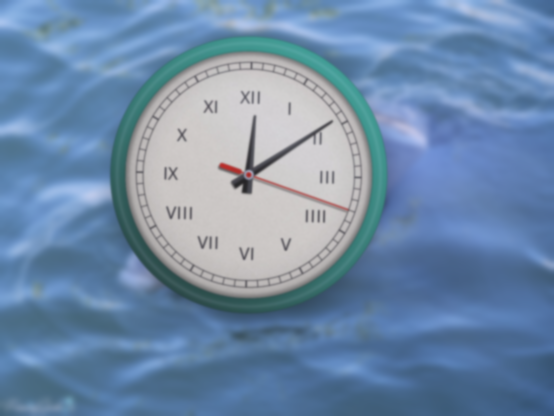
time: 12:09:18
